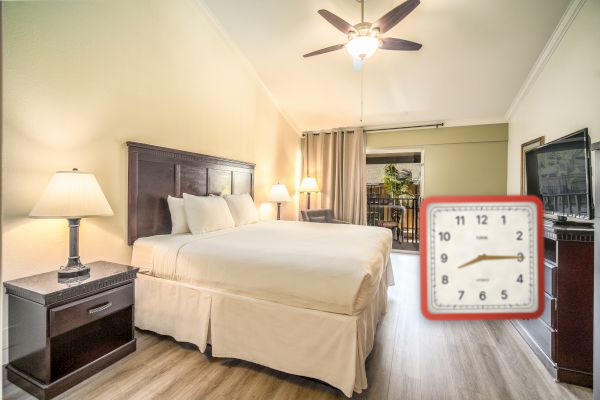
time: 8:15
